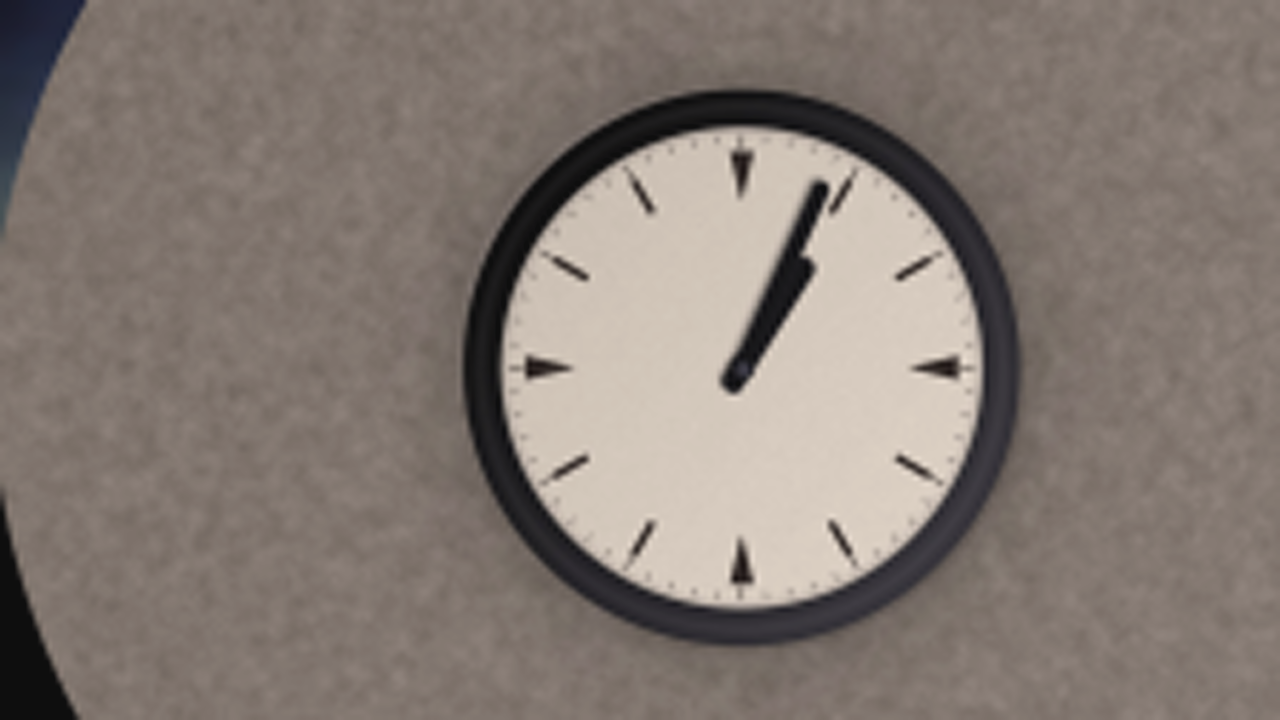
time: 1:04
